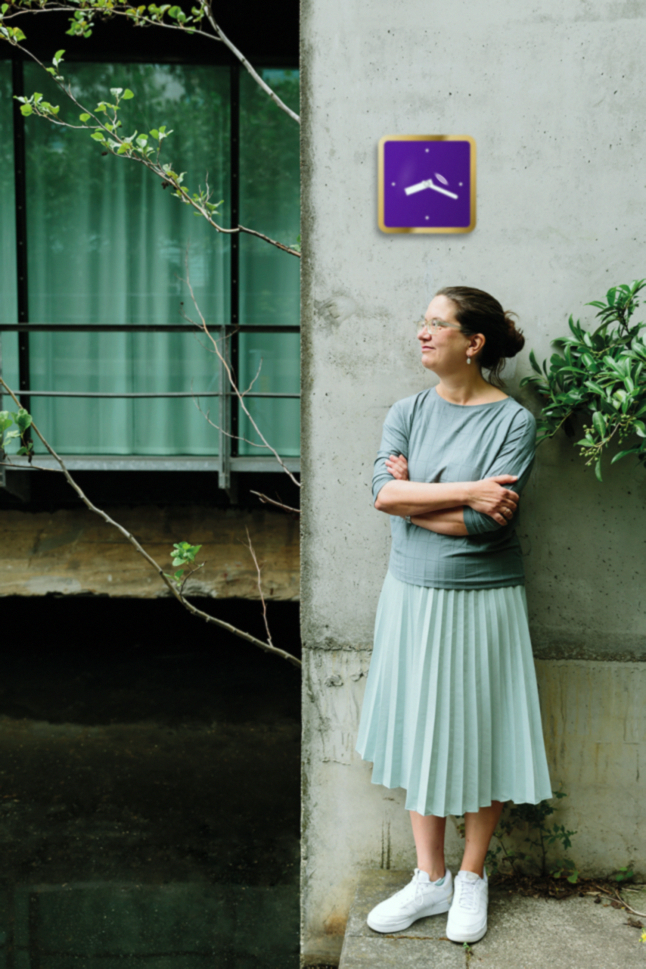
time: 8:19
